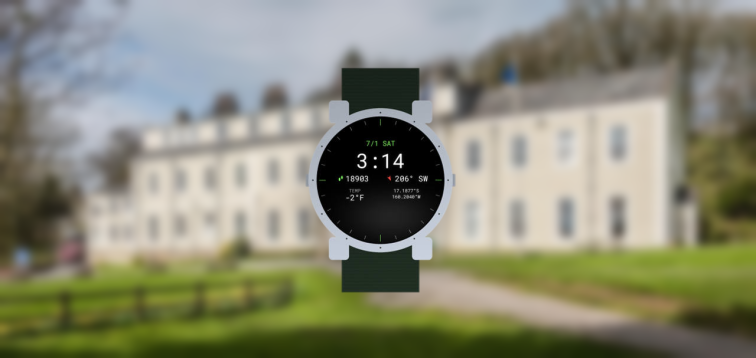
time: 3:14
